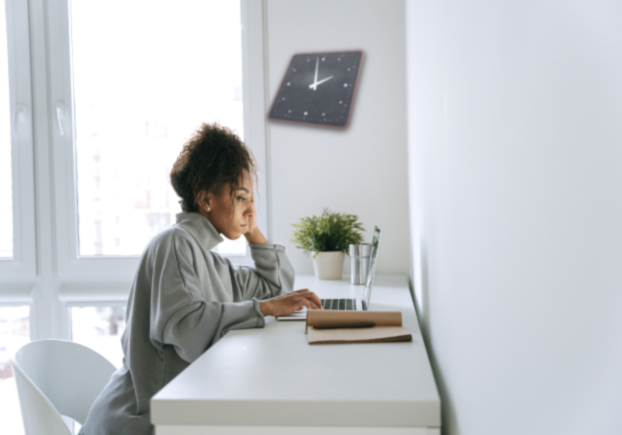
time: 1:58
